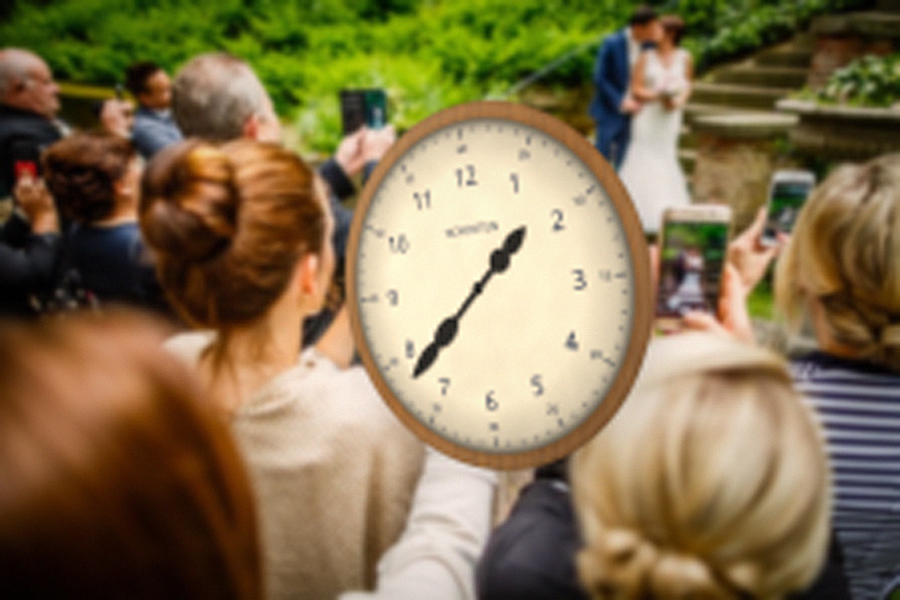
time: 1:38
